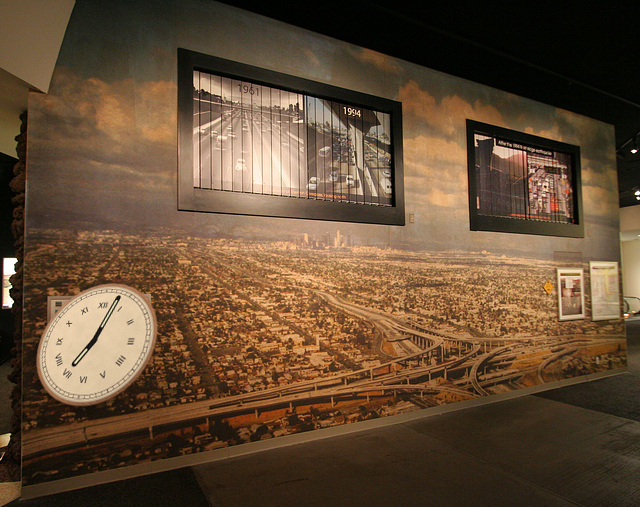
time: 7:03
